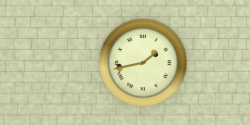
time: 1:43
